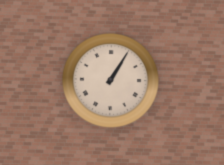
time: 1:05
